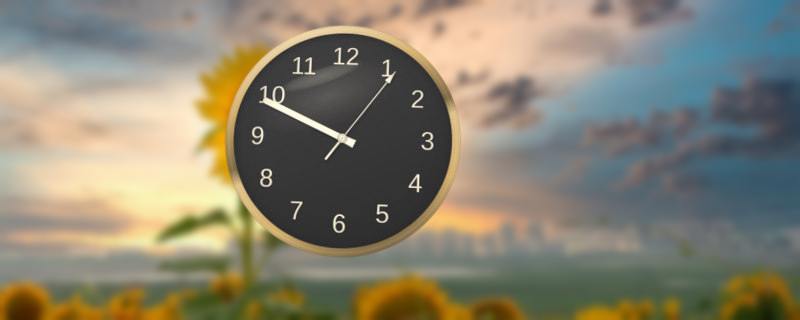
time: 9:49:06
